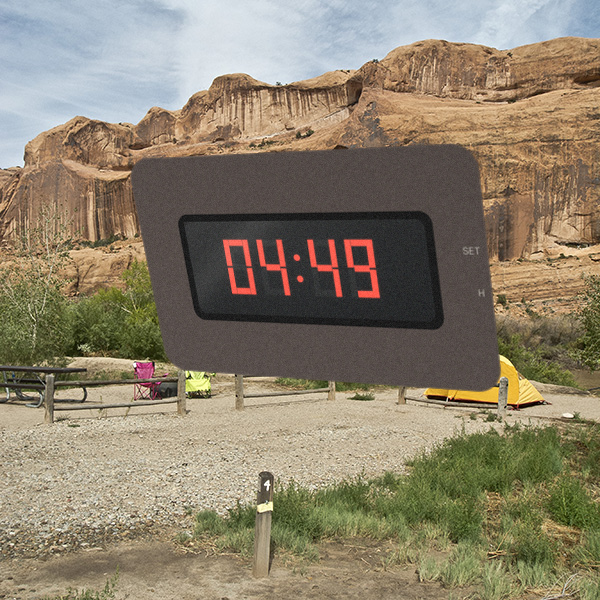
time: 4:49
